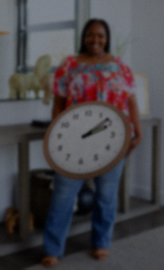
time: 2:08
